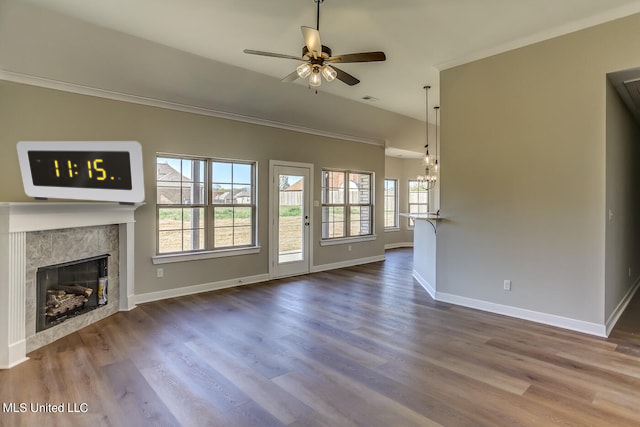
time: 11:15
